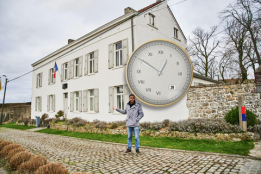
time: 12:50
